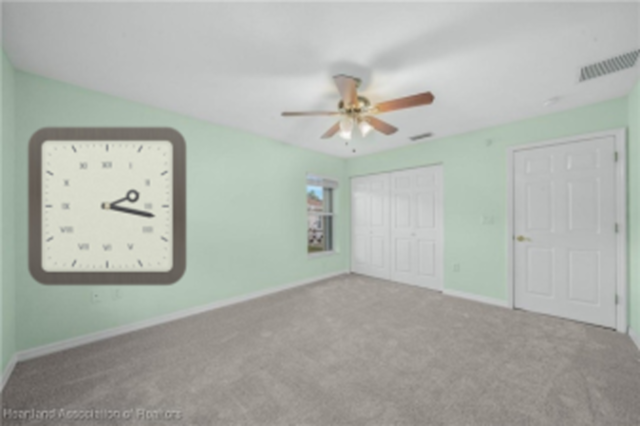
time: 2:17
